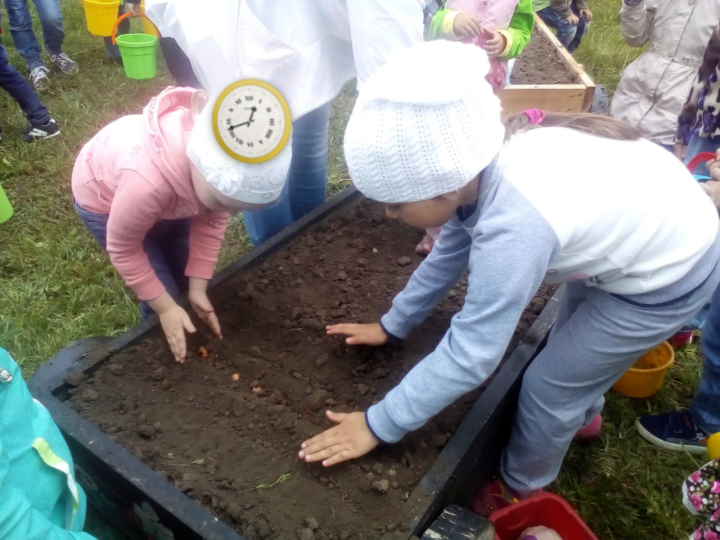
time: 12:42
